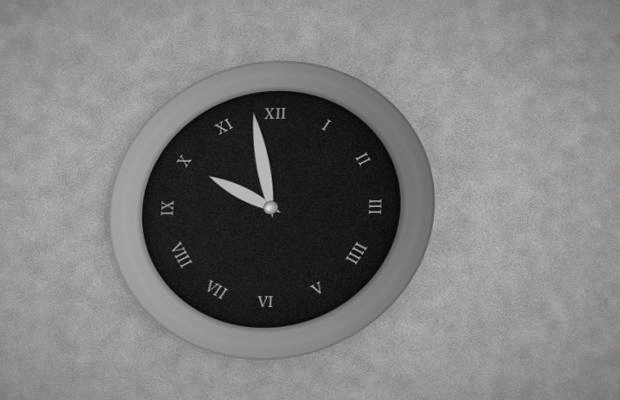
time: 9:58
